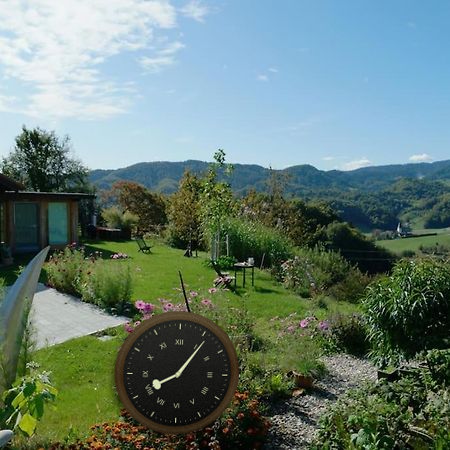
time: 8:06
